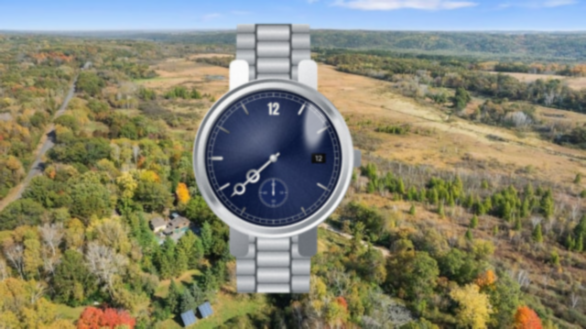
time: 7:38
